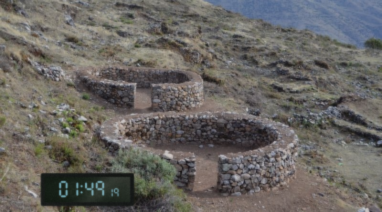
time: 1:49:19
